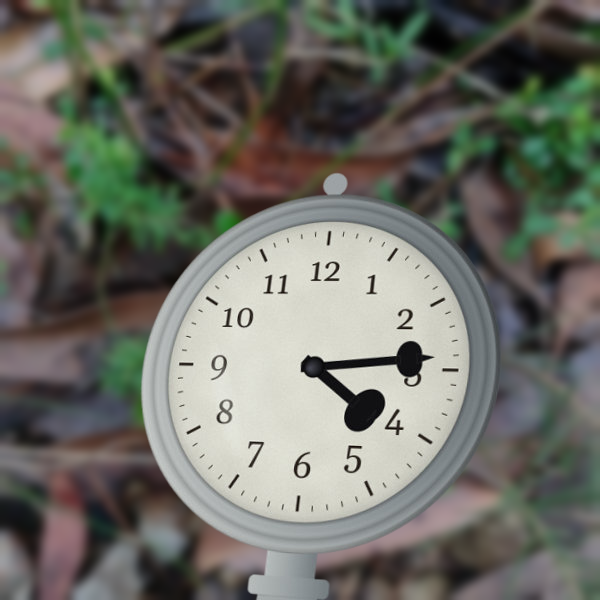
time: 4:14
